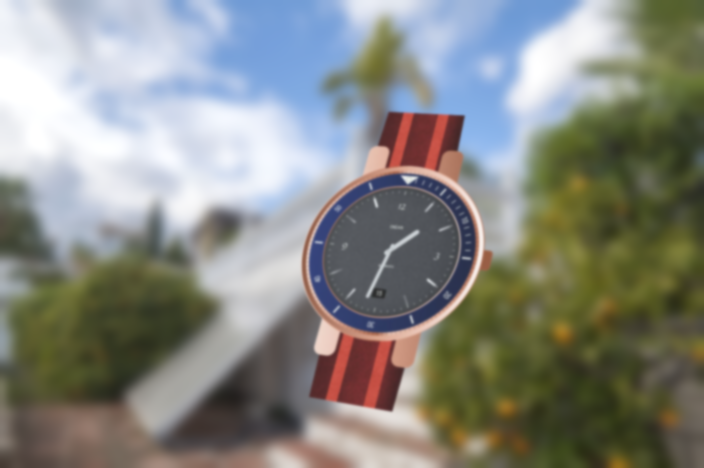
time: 1:32
